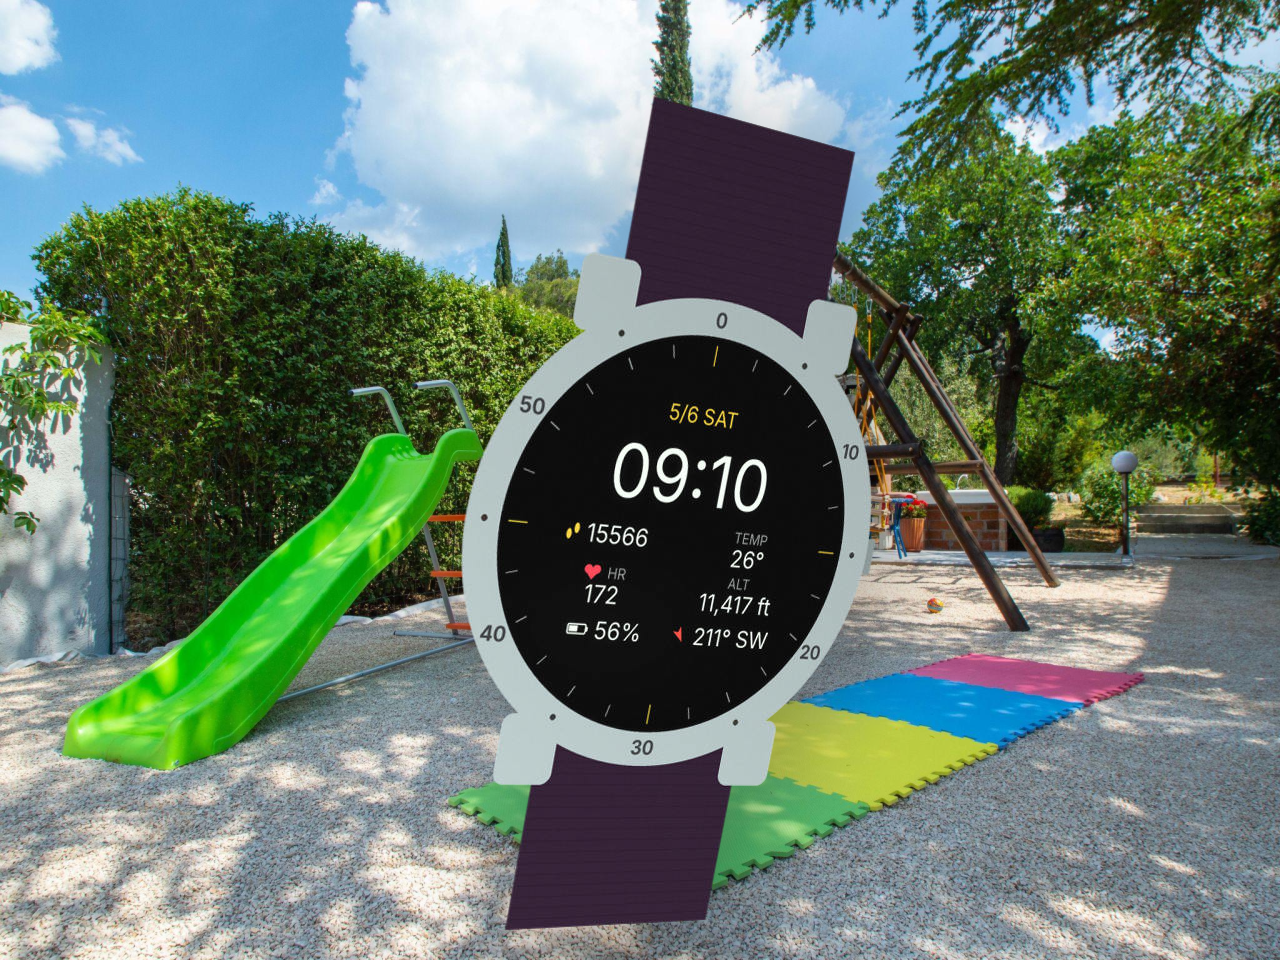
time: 9:10
